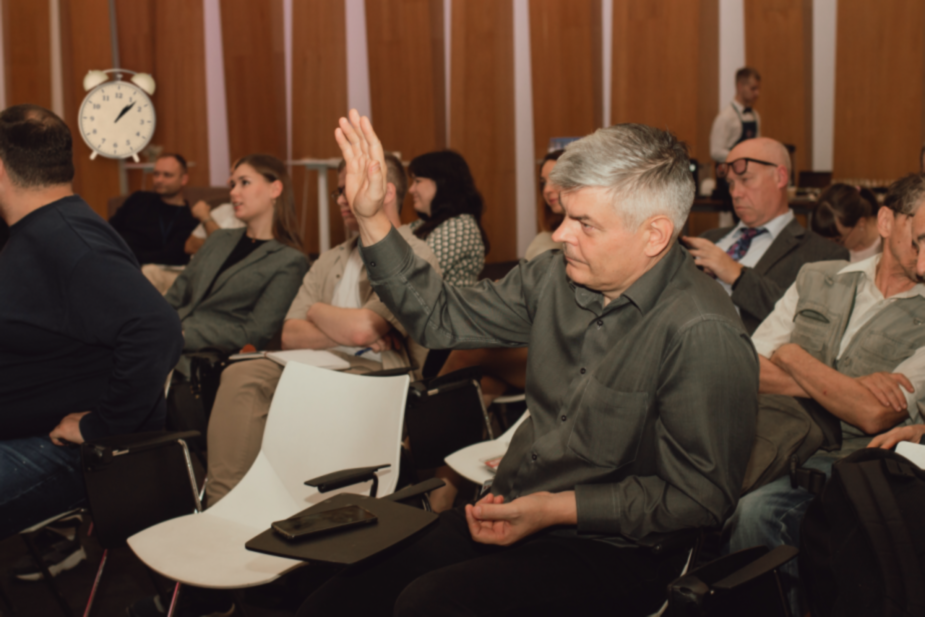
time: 1:07
